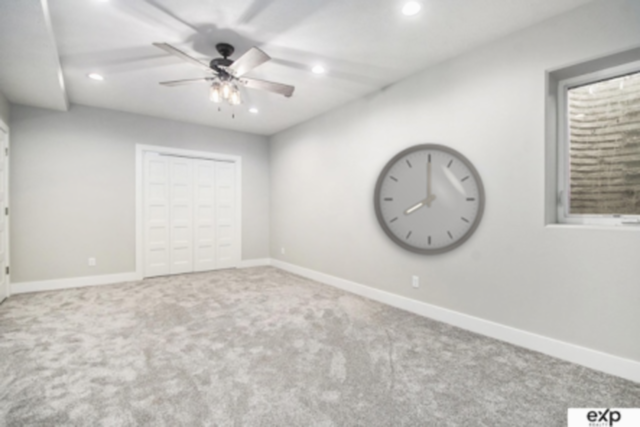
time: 8:00
